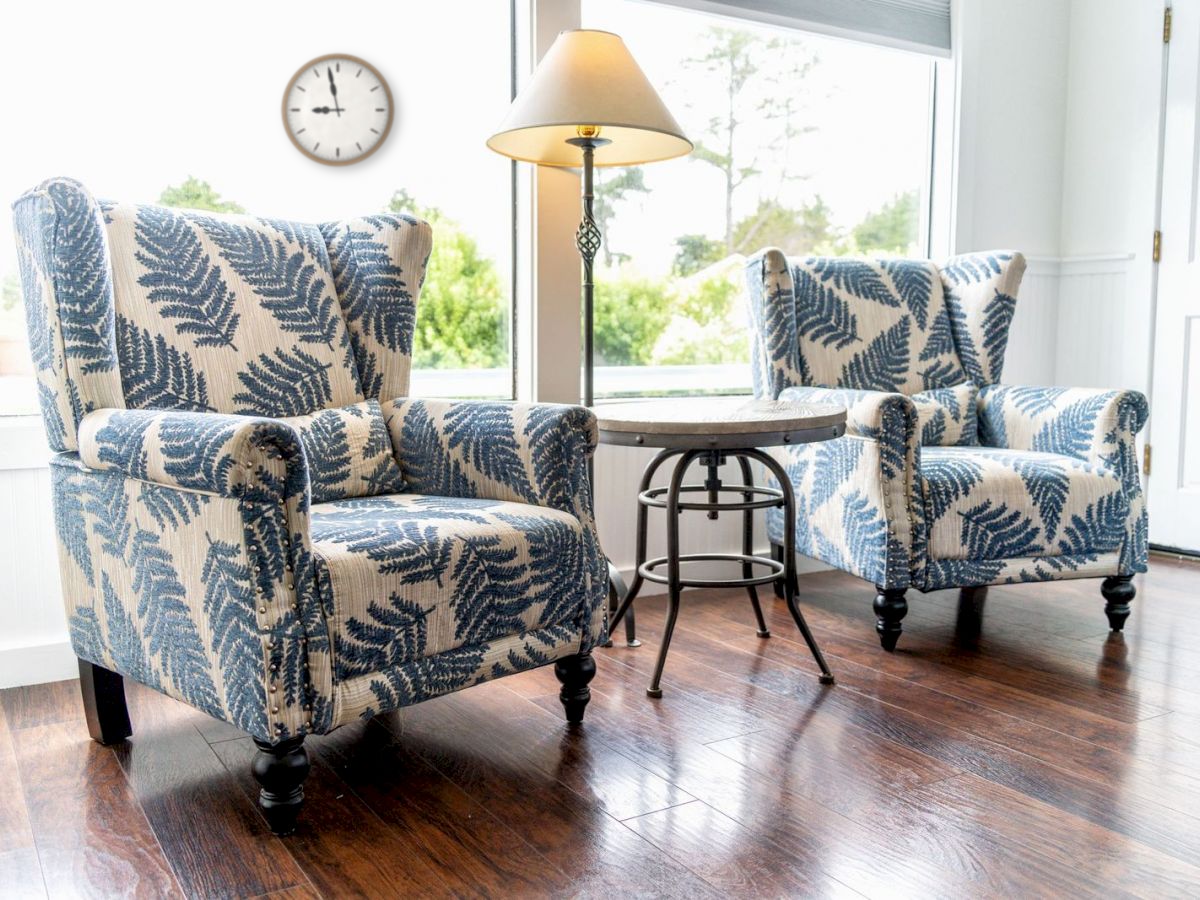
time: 8:58
